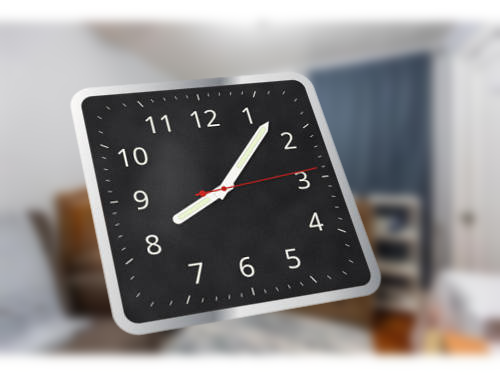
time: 8:07:14
